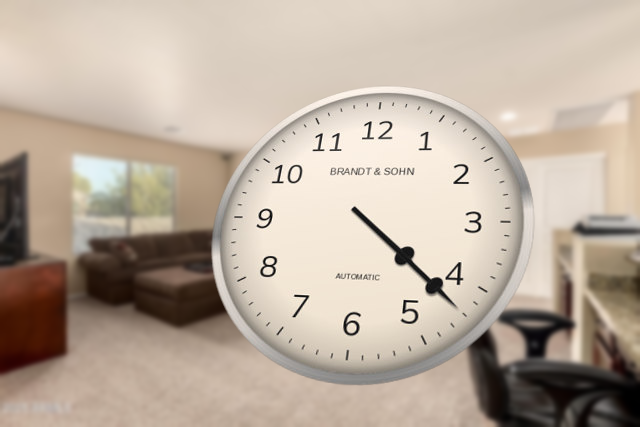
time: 4:22
